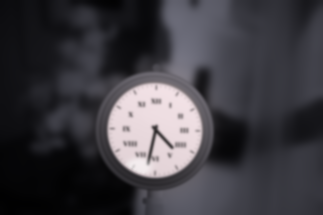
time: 4:32
